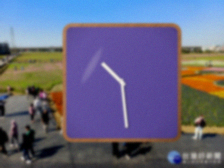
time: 10:29
